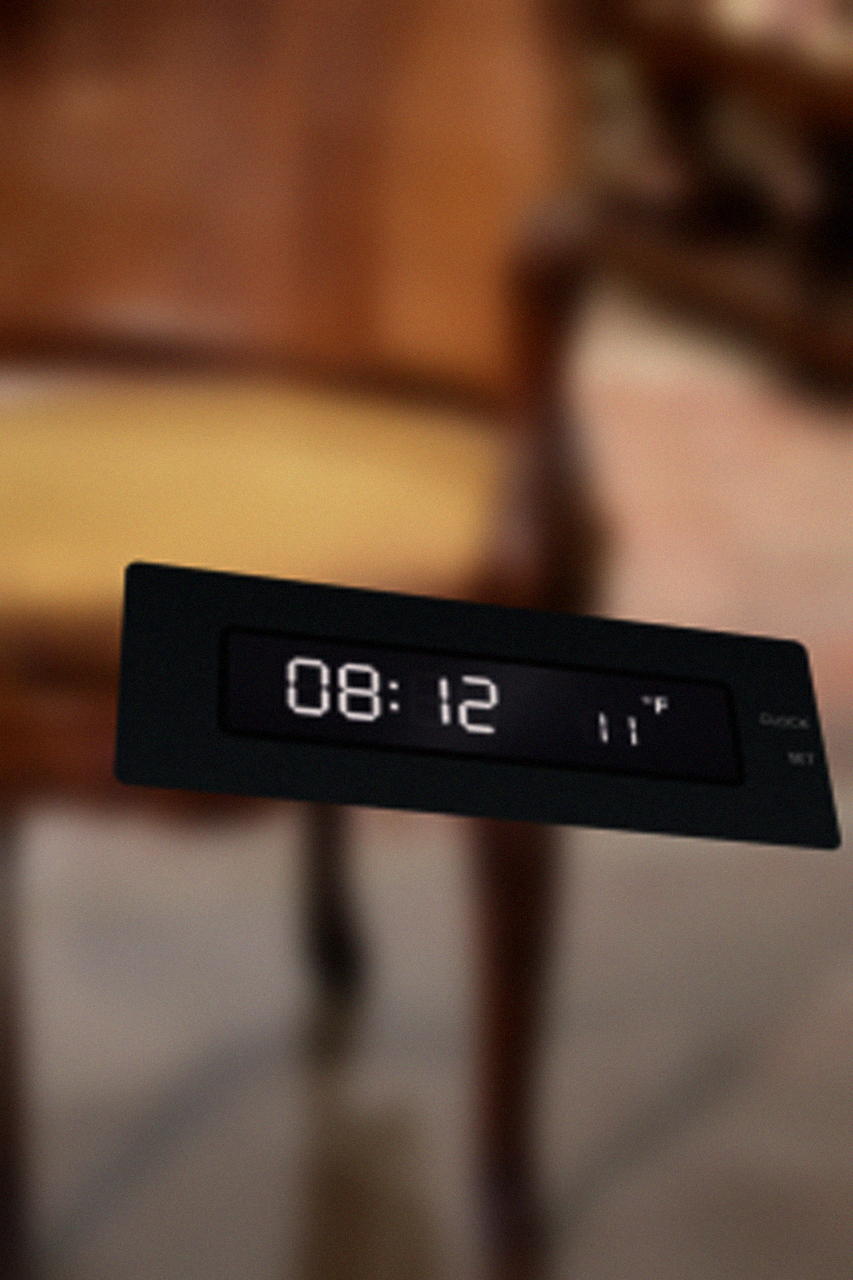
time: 8:12
